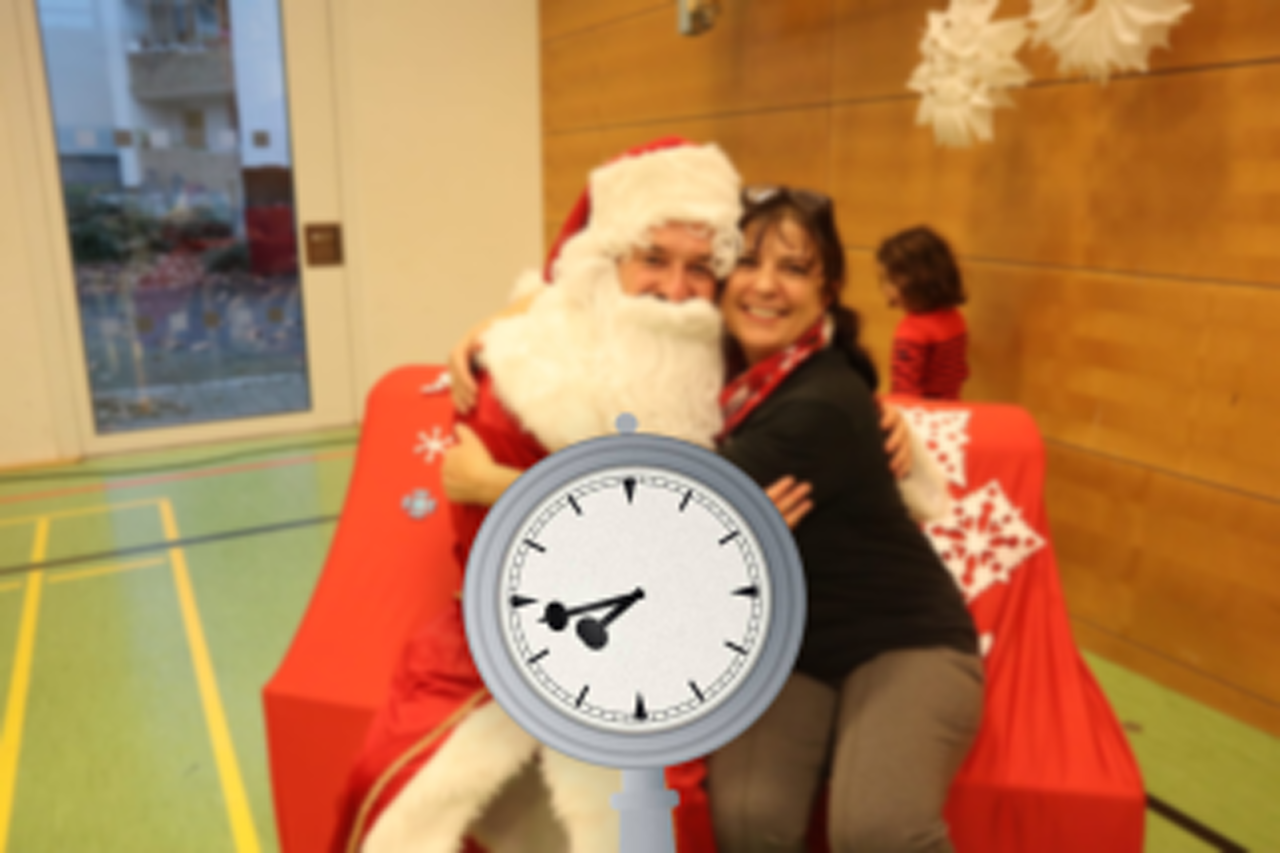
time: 7:43
